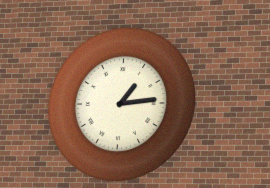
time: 1:14
